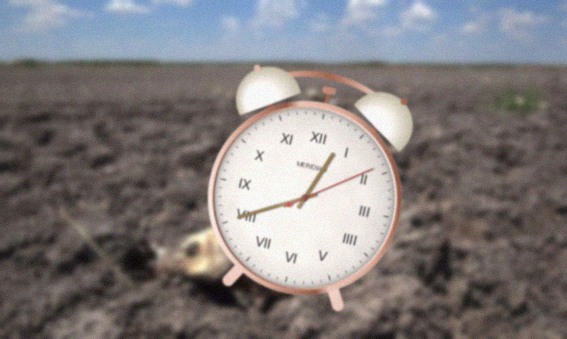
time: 12:40:09
